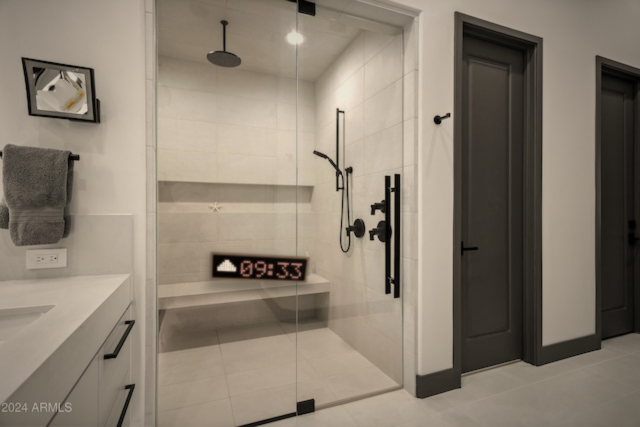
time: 9:33
